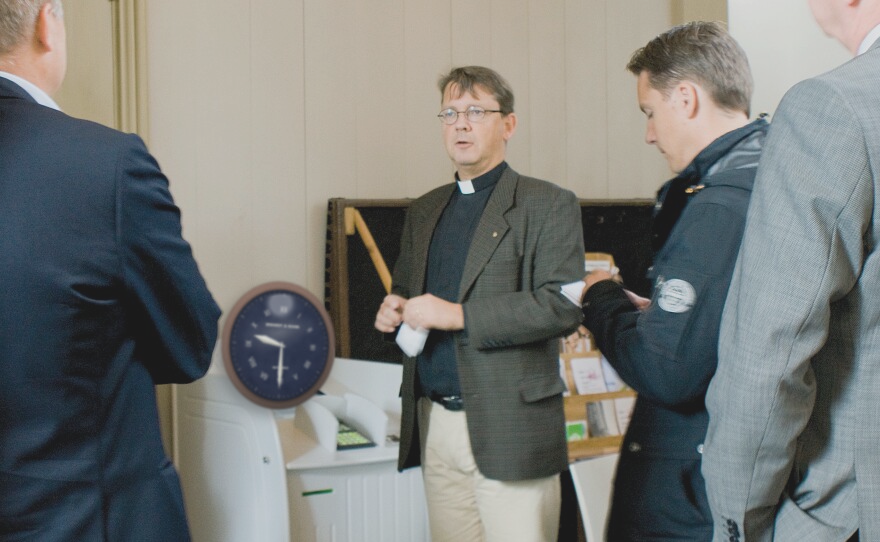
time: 9:30
